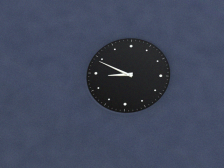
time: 8:49
